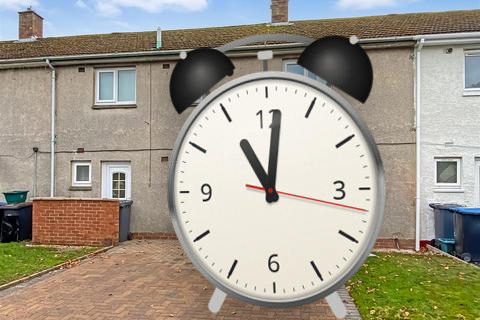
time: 11:01:17
